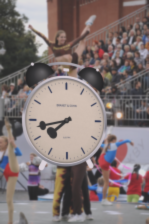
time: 7:43
